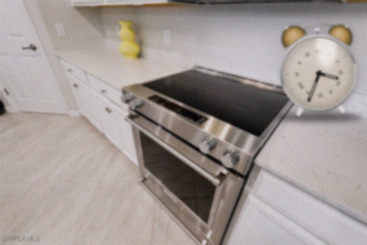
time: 3:34
